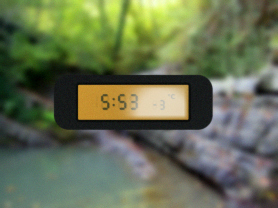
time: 5:53
